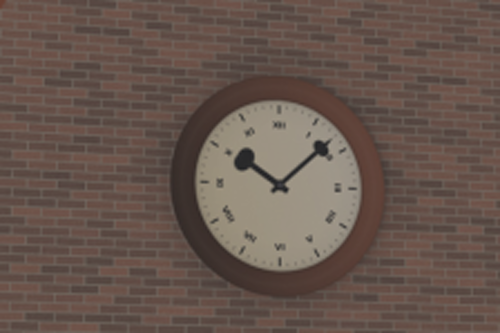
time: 10:08
